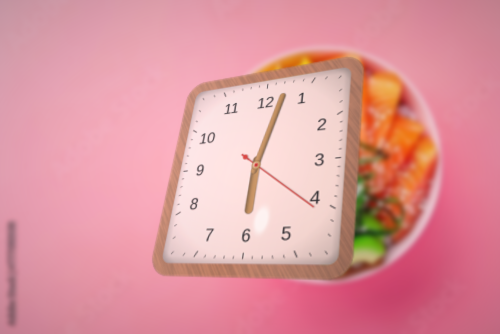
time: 6:02:21
